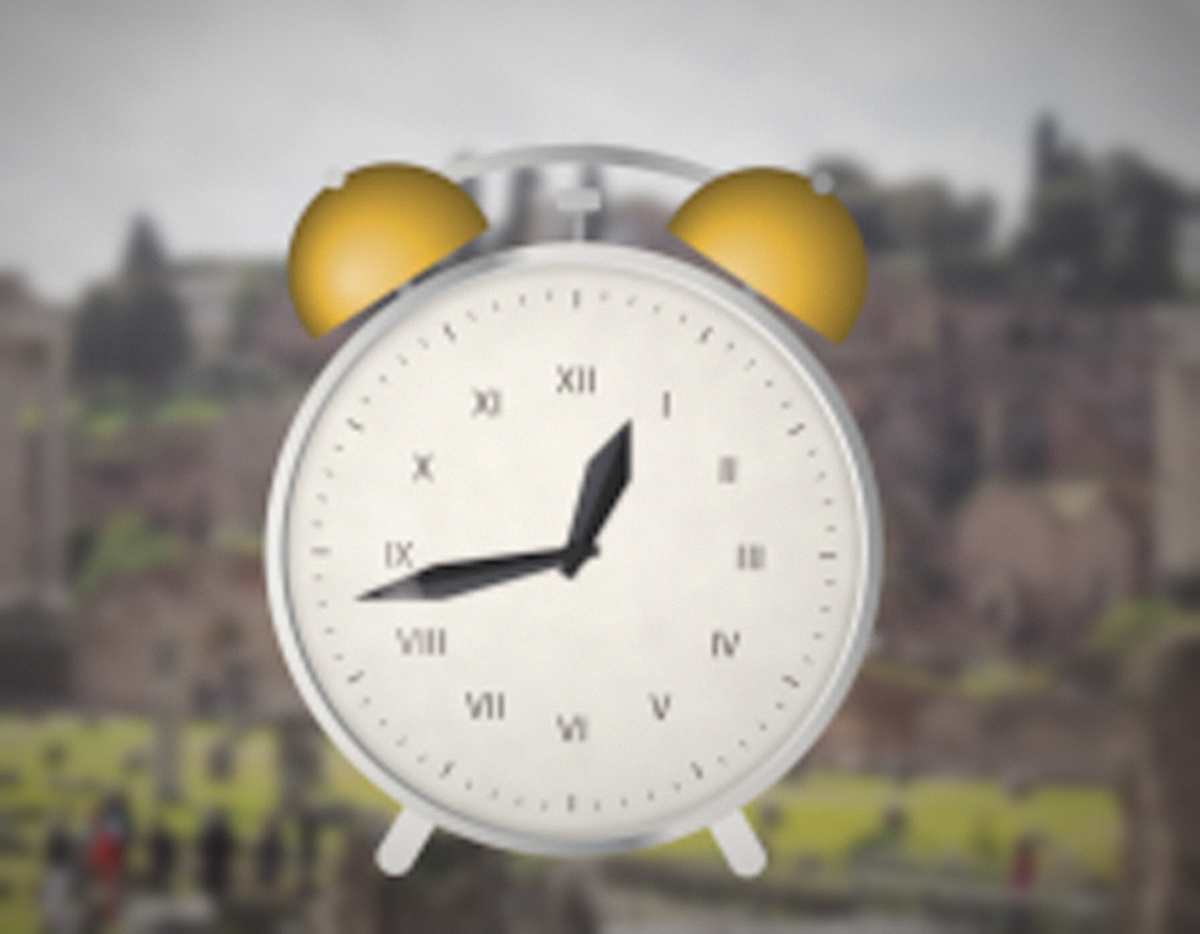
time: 12:43
